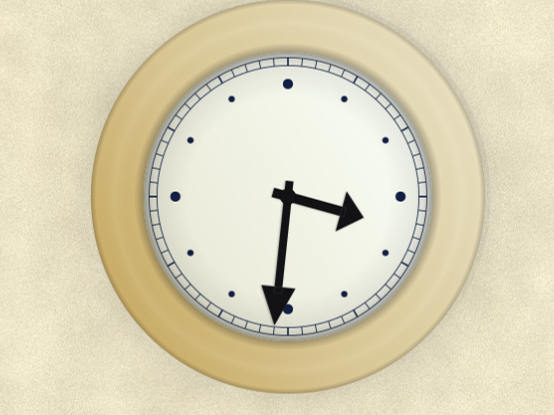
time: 3:31
